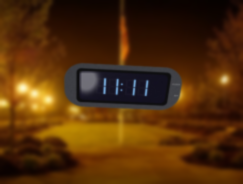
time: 11:11
